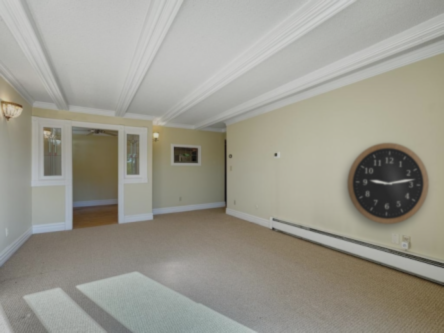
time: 9:13
